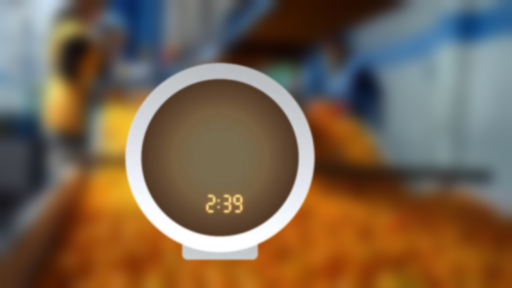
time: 2:39
